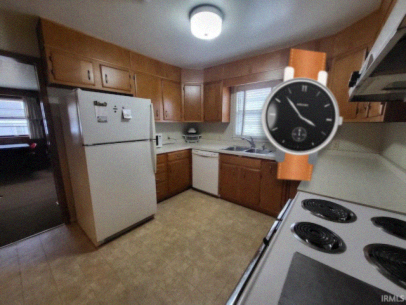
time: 3:53
